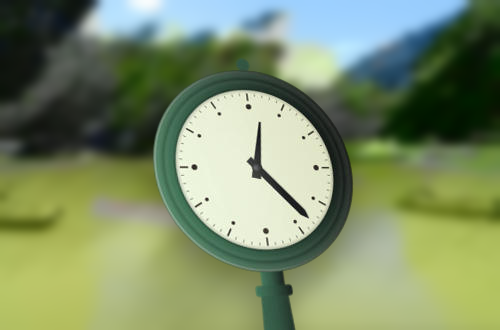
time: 12:23
